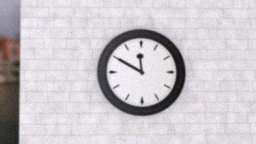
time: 11:50
